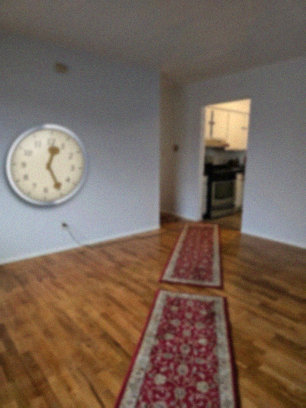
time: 12:25
